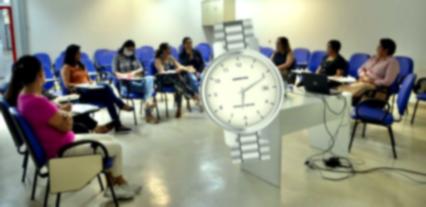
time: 6:11
